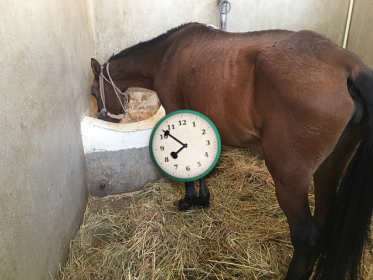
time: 7:52
